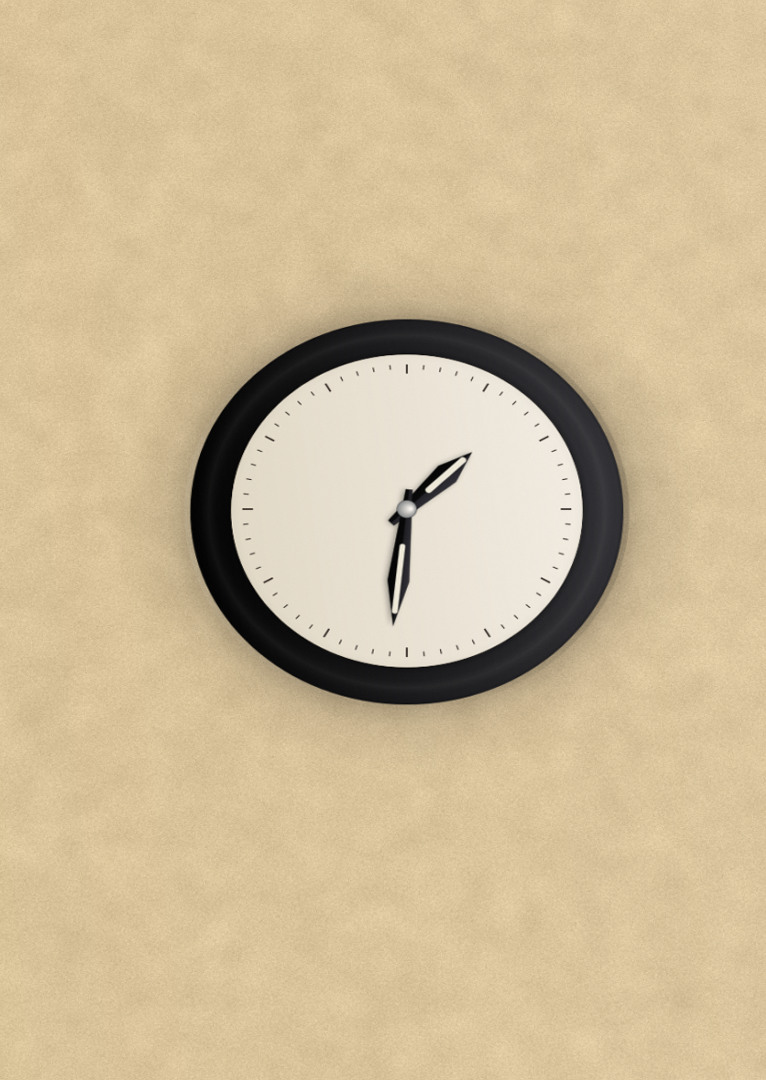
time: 1:31
